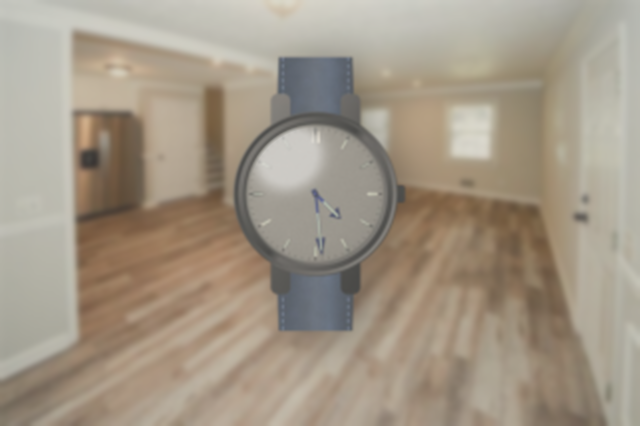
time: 4:29
